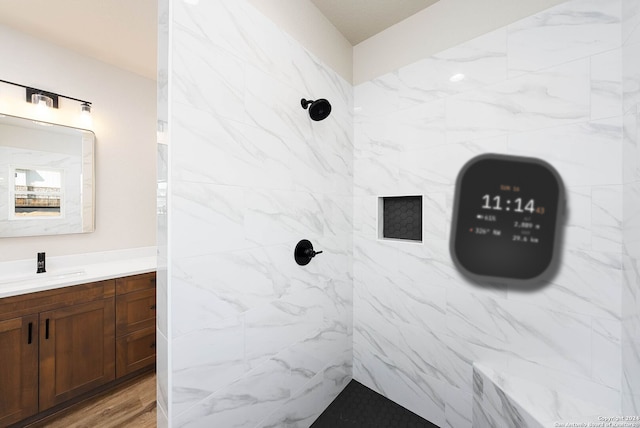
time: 11:14
